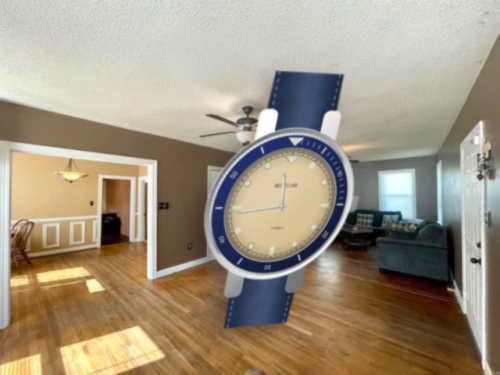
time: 11:44
